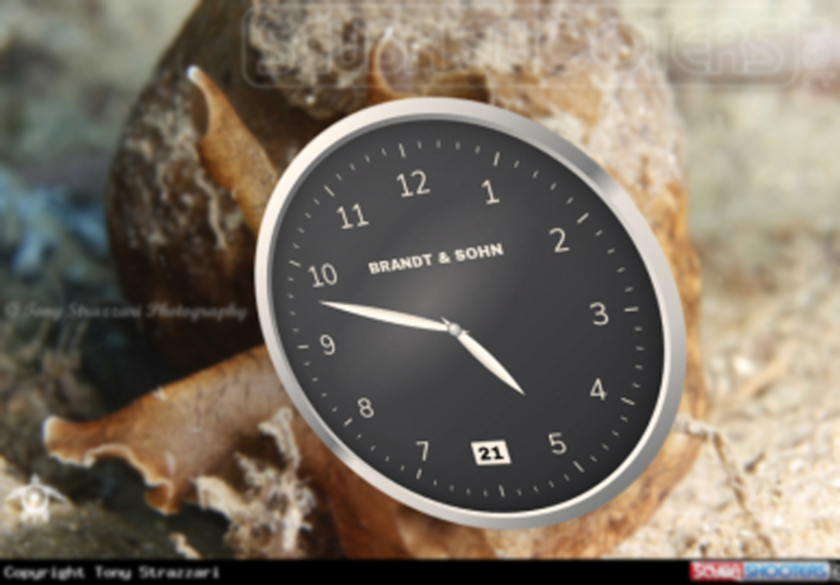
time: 4:48
